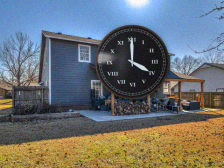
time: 4:00
